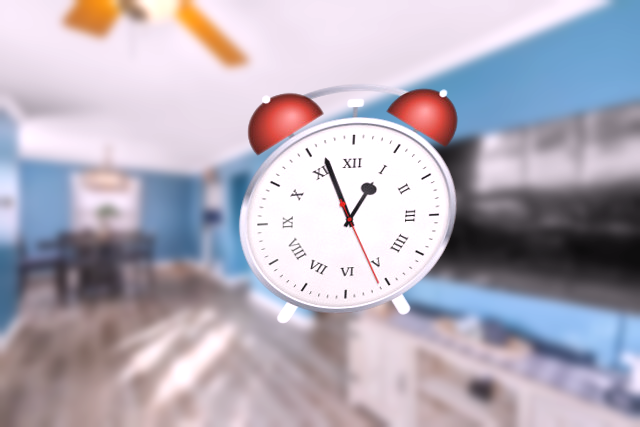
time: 12:56:26
